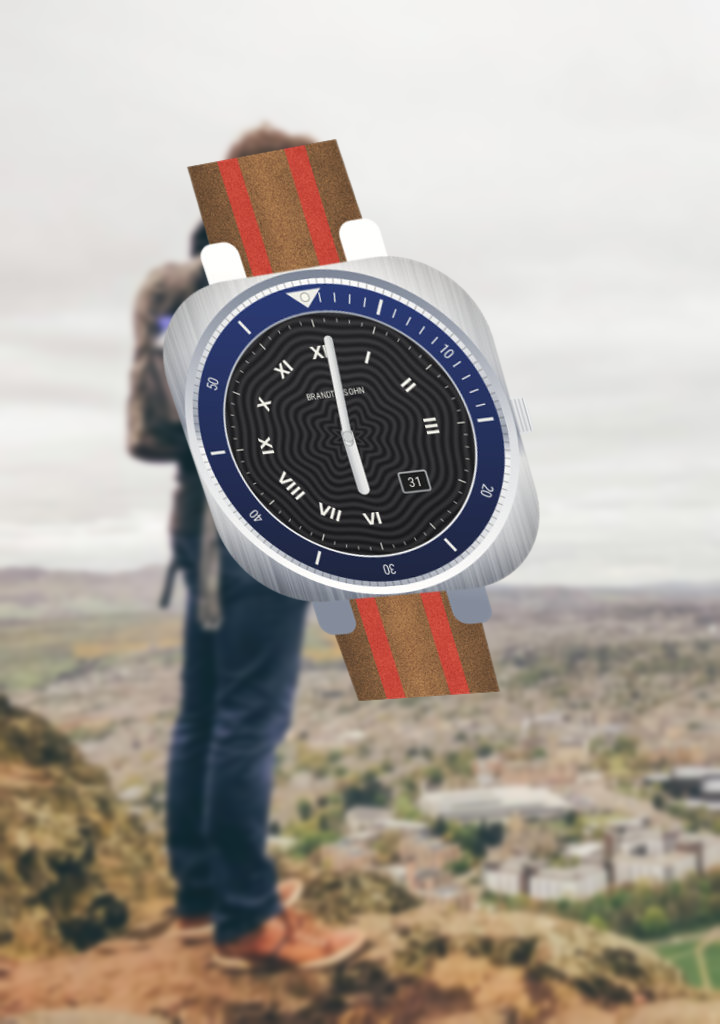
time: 6:01
